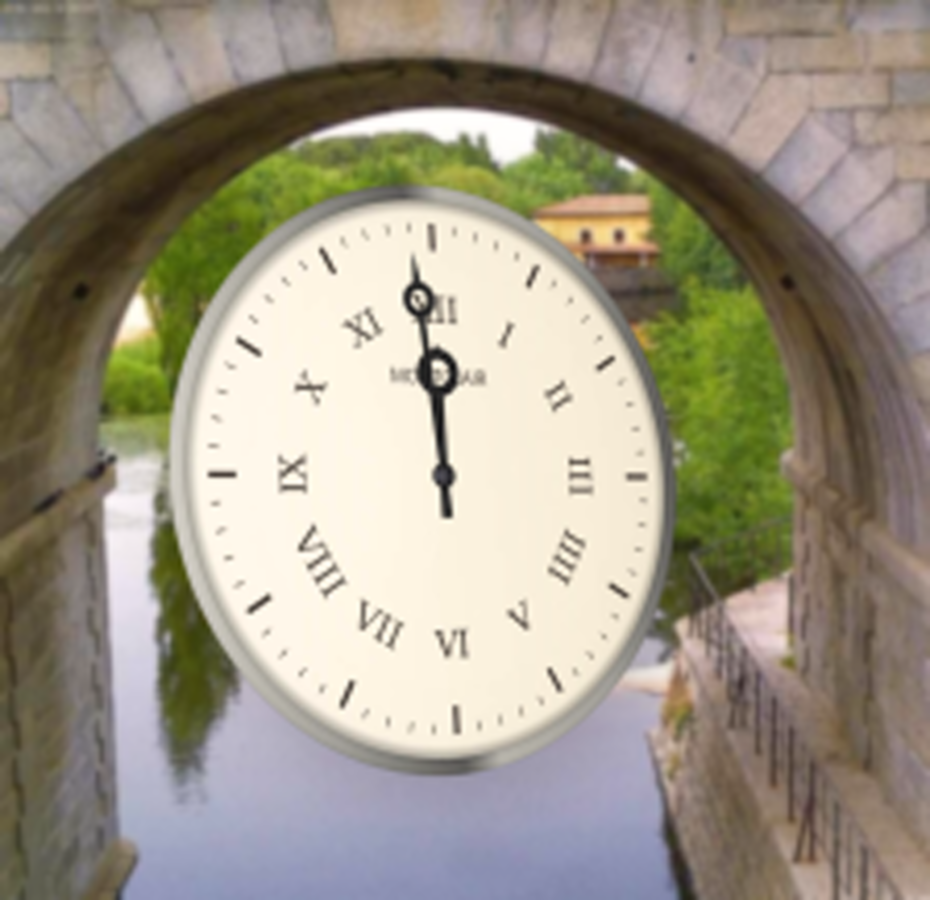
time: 11:59
